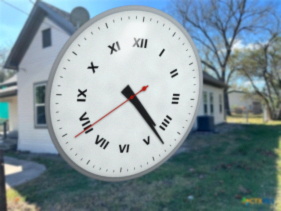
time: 4:22:39
